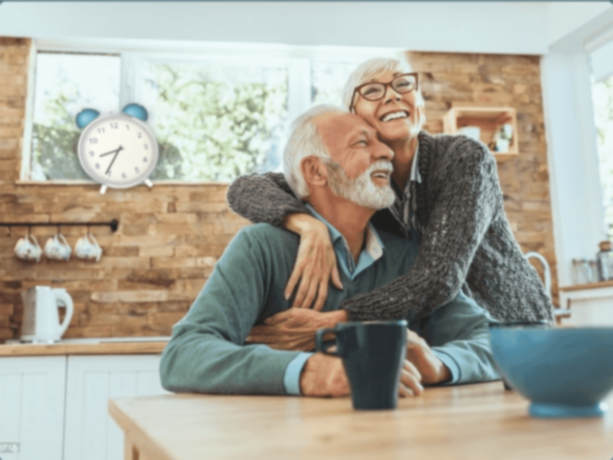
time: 8:36
